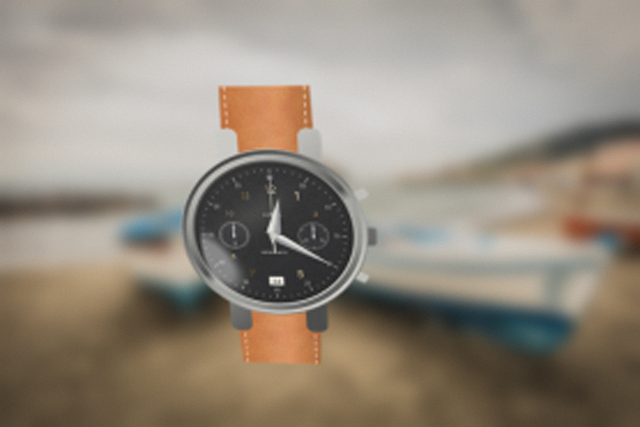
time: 12:20
